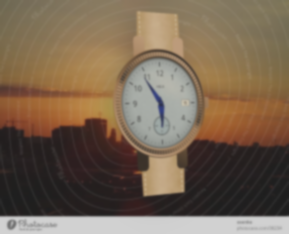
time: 5:54
